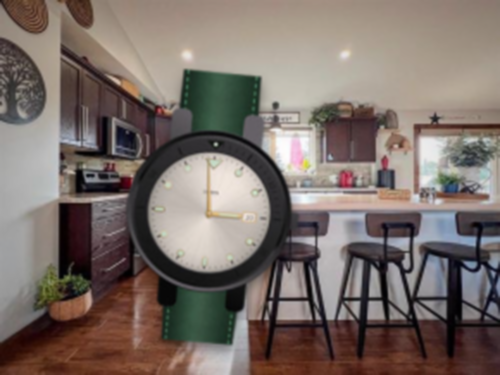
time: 2:59
